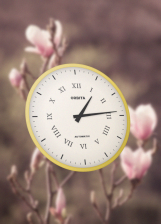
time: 1:14
